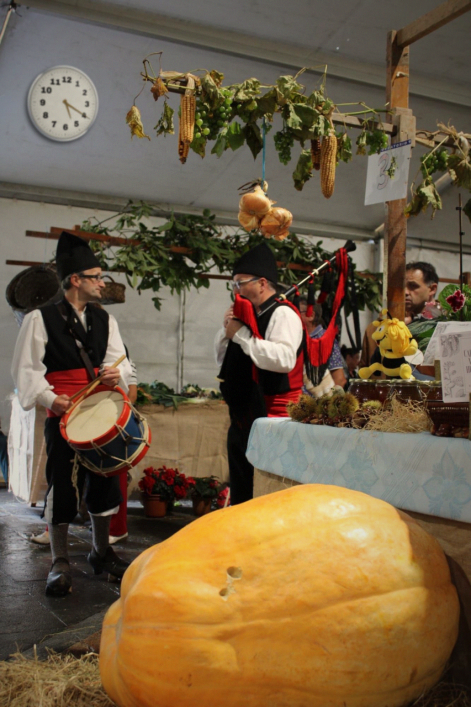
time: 5:20
